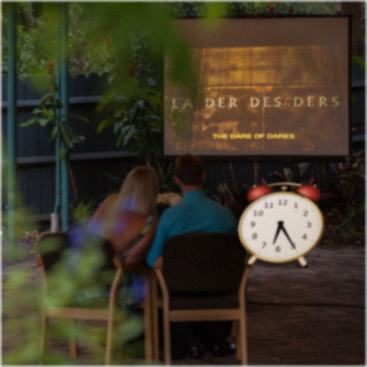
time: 6:25
